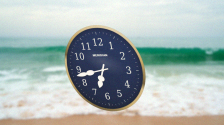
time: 6:43
